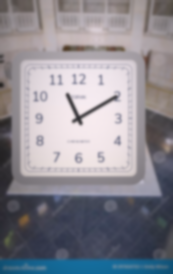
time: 11:10
